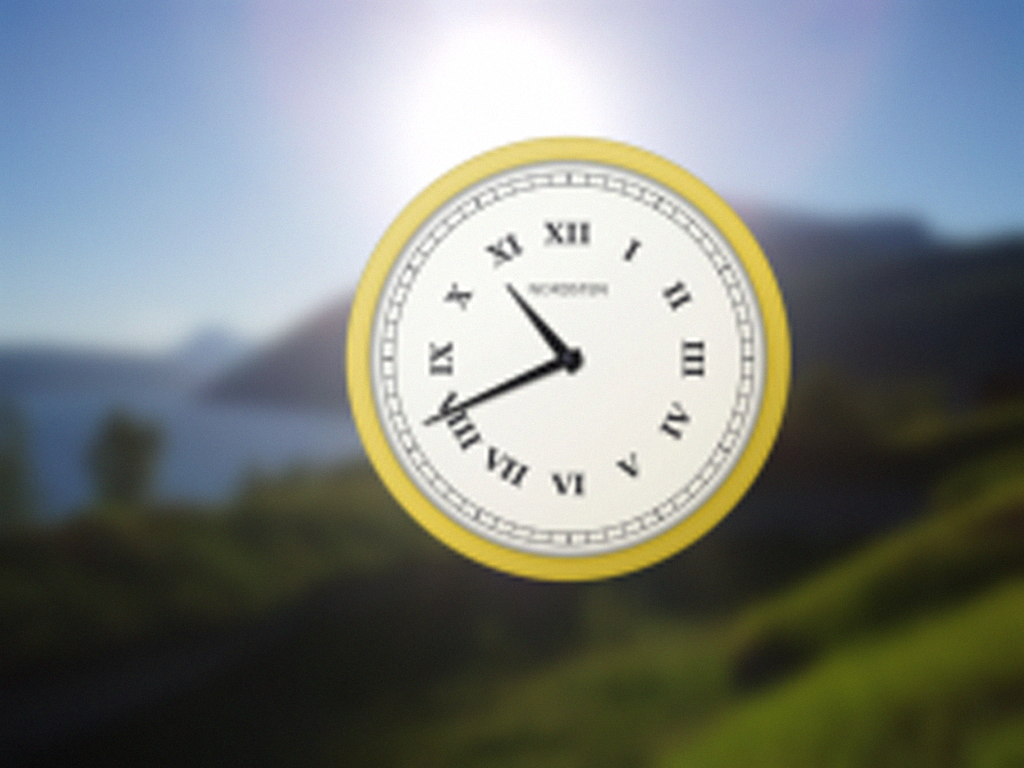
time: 10:41
